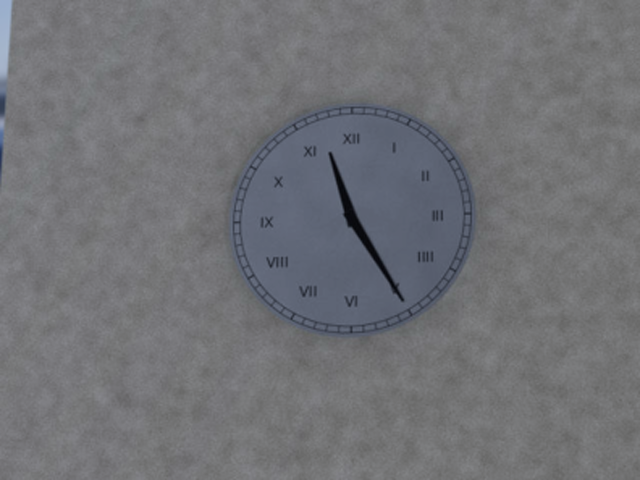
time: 11:25
